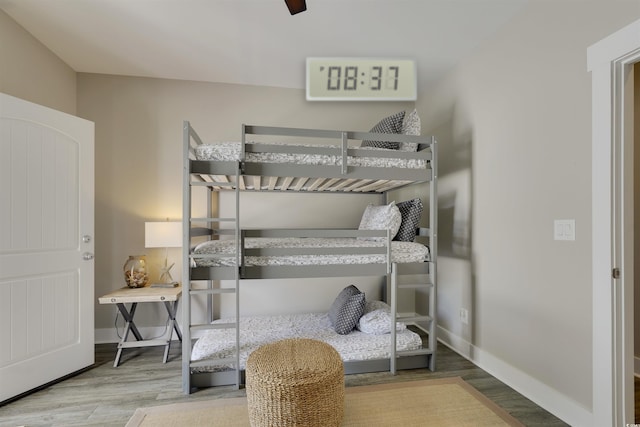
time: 8:37
